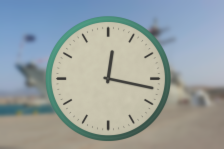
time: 12:17
